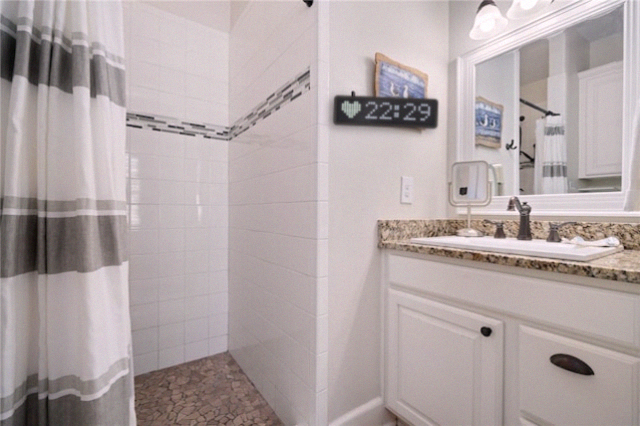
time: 22:29
